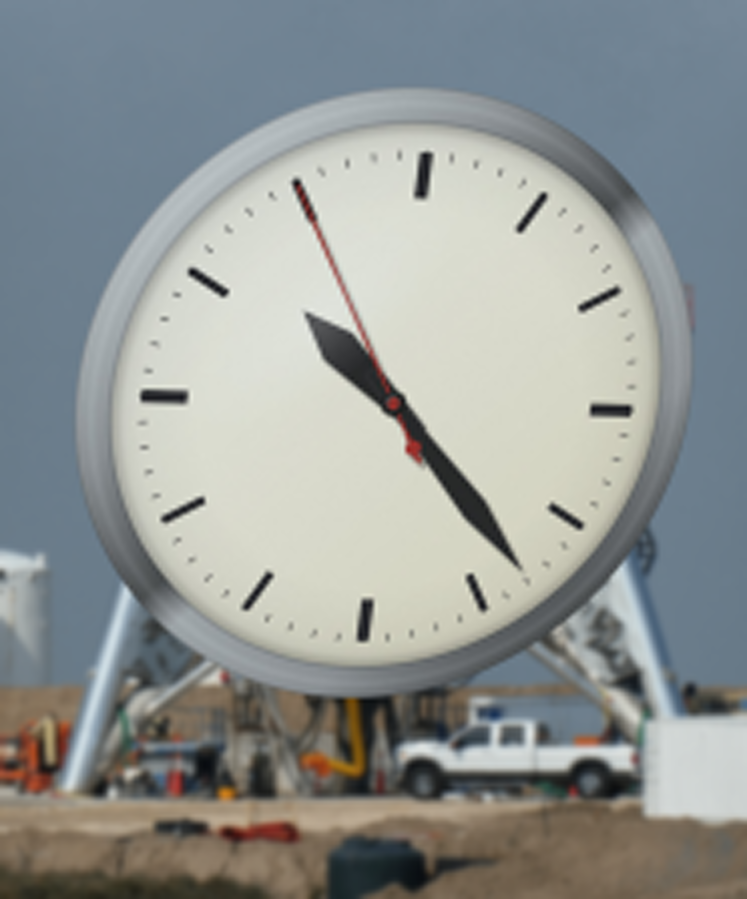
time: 10:22:55
